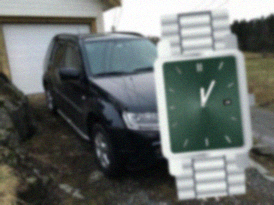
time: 12:05
